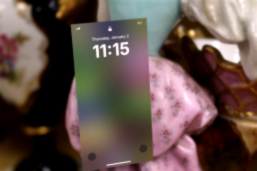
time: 11:15
